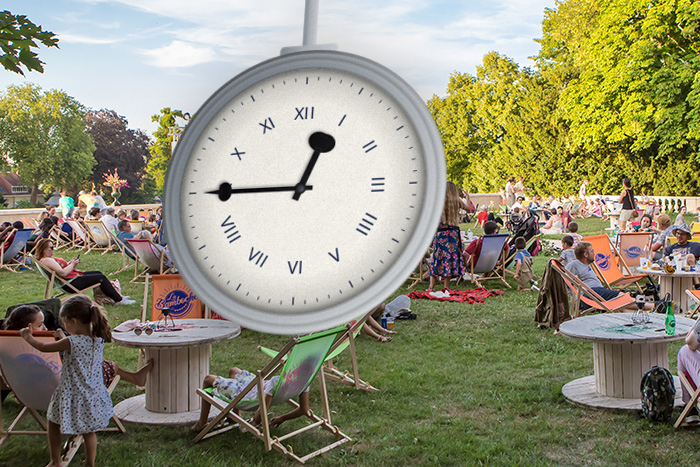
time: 12:45
